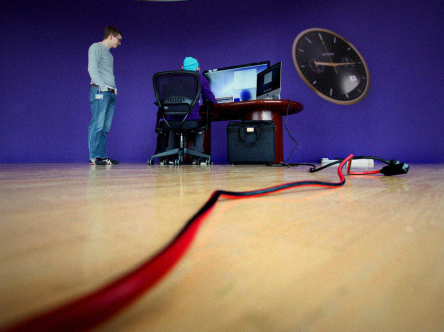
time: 9:15
